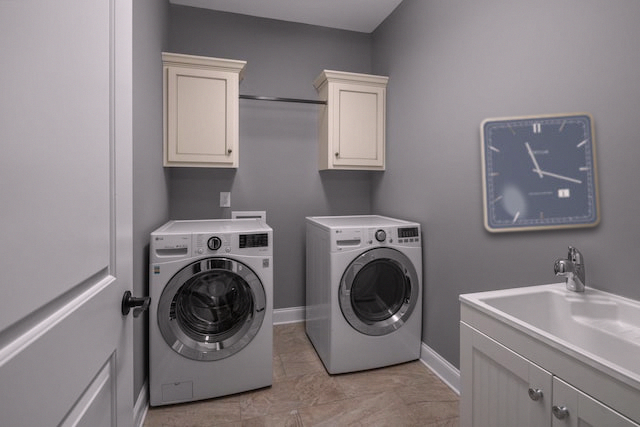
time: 11:18
